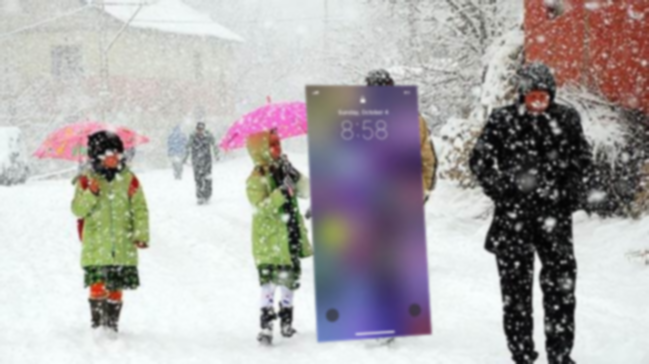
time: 8:58
